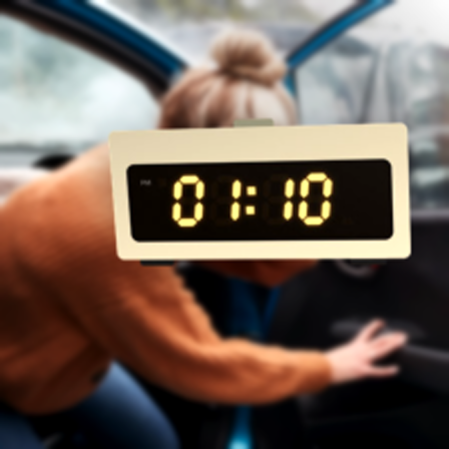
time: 1:10
